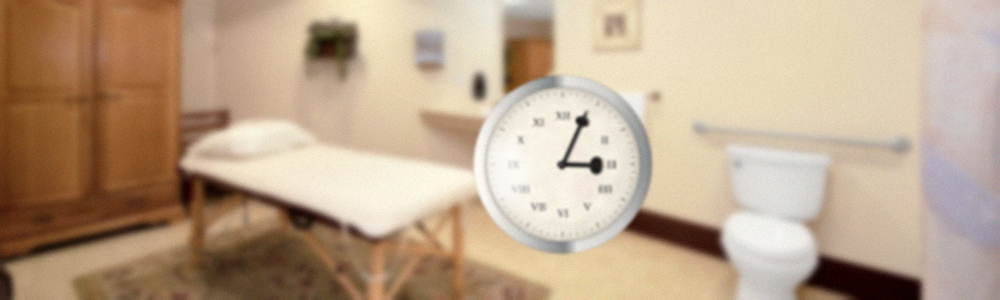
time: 3:04
